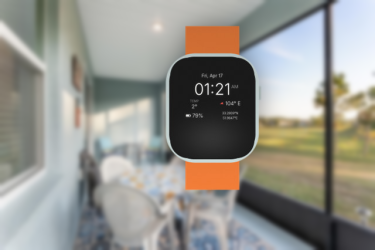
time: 1:21
